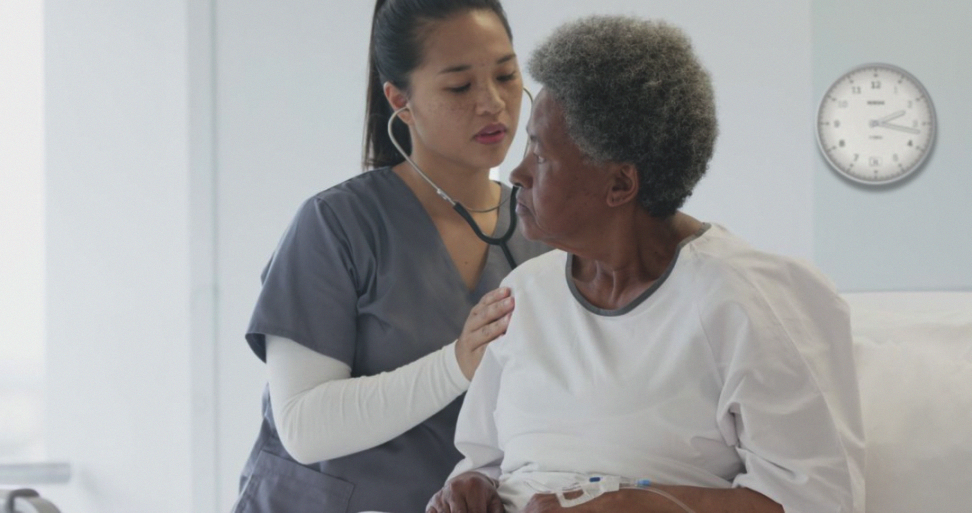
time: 2:17
